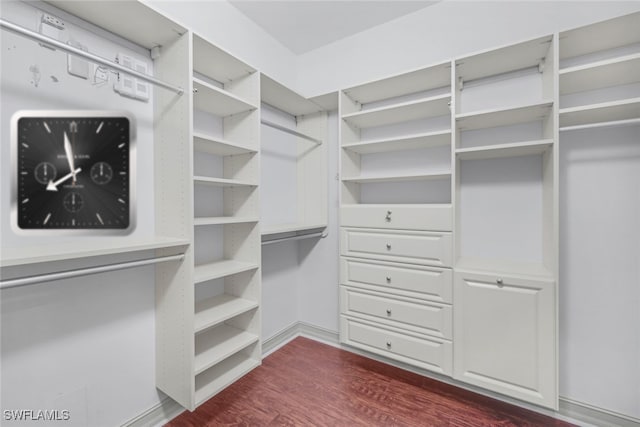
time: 7:58
